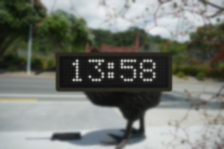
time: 13:58
